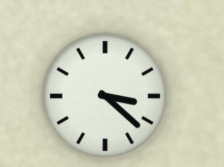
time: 3:22
